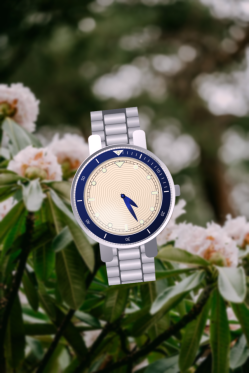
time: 4:26
